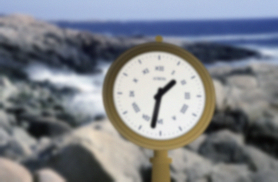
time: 1:32
